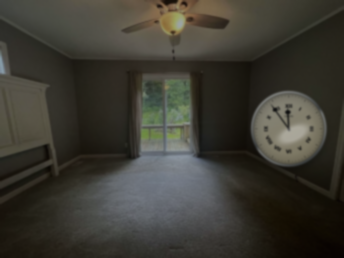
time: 11:54
